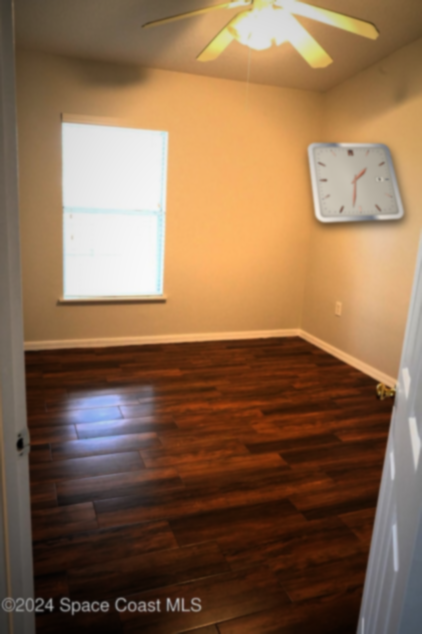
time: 1:32
